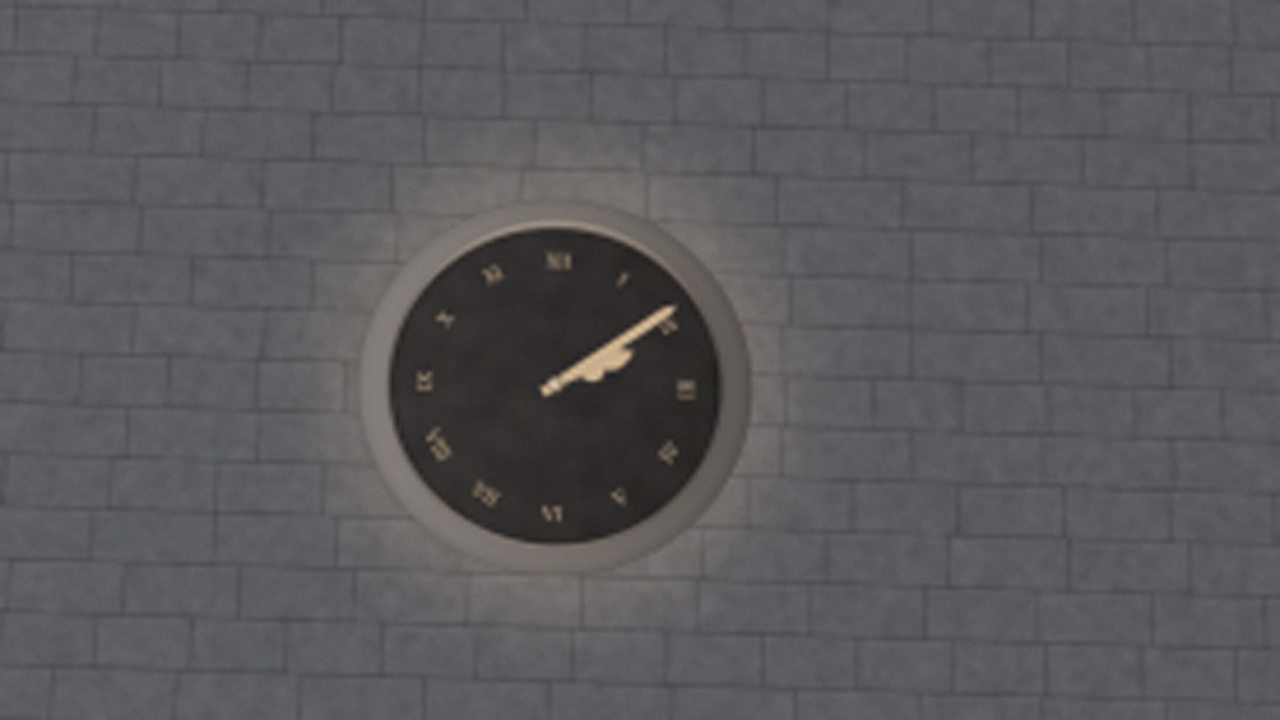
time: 2:09
